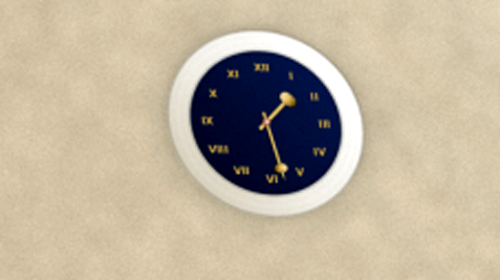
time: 1:28
